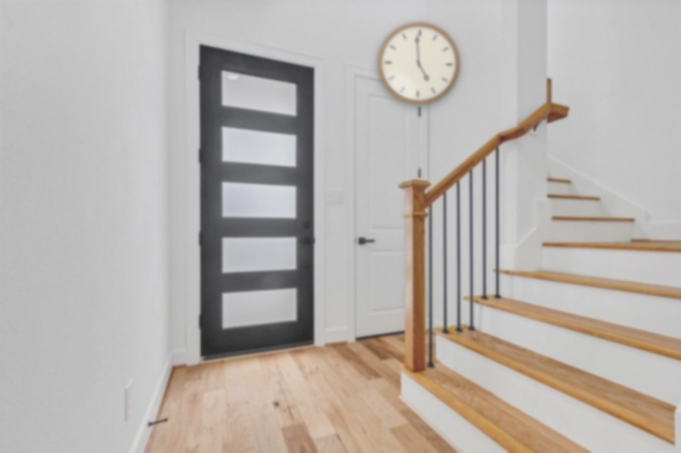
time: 4:59
